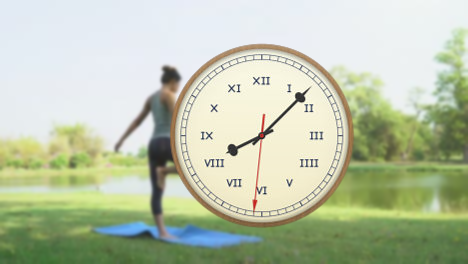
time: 8:07:31
